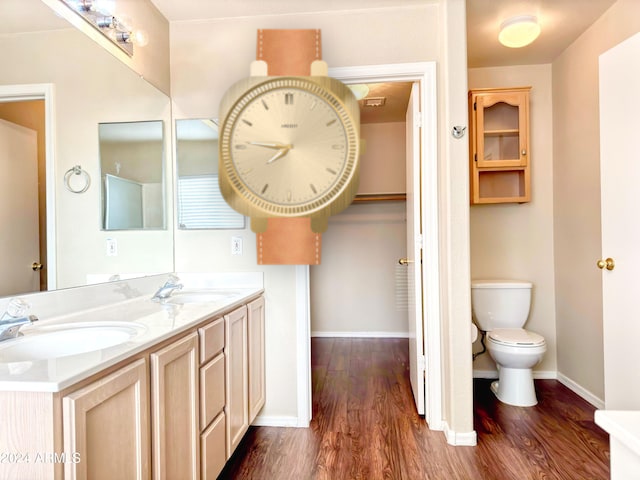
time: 7:46
